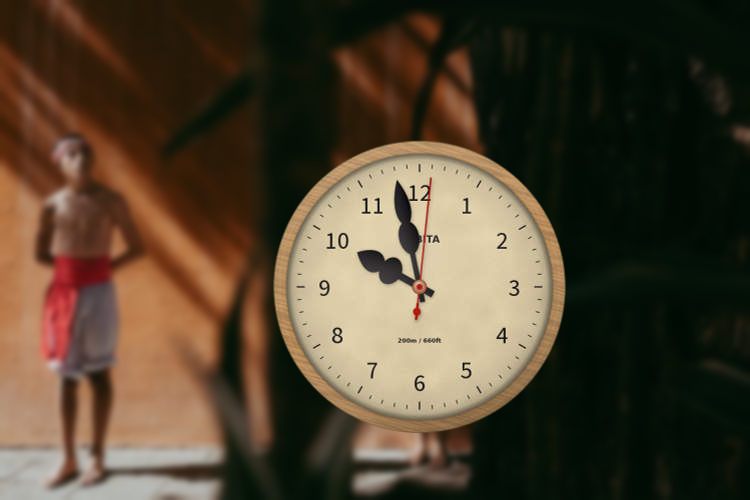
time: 9:58:01
